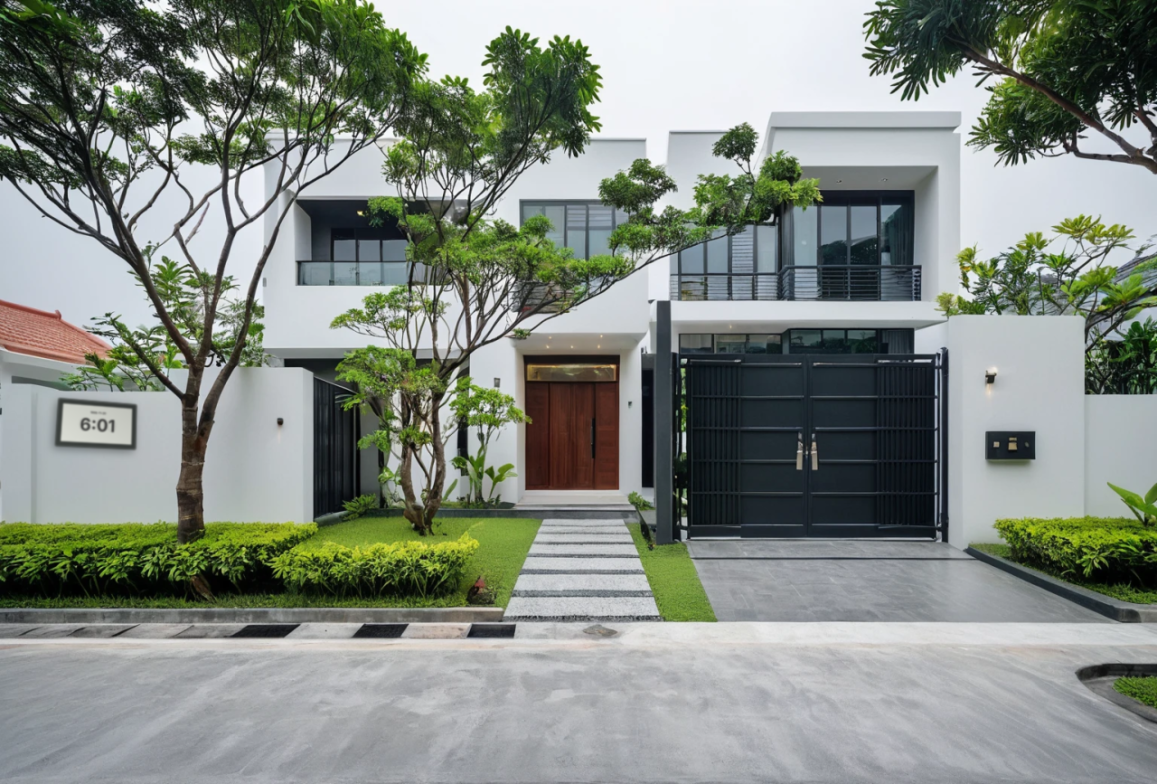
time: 6:01
